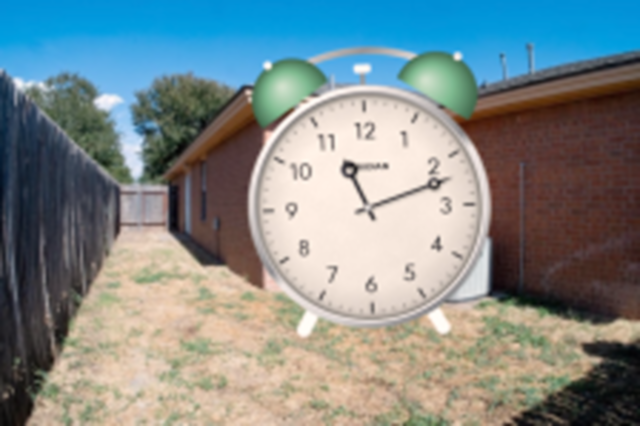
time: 11:12
